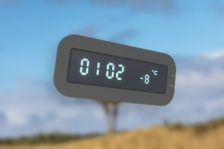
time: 1:02
